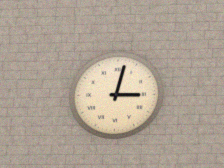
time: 3:02
